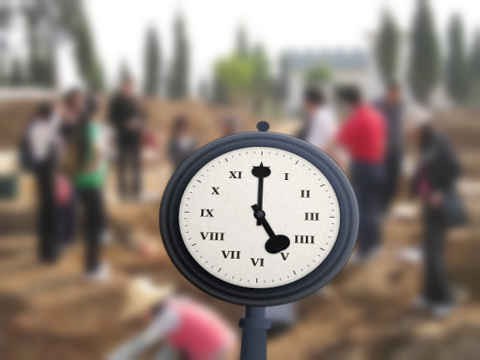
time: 5:00
